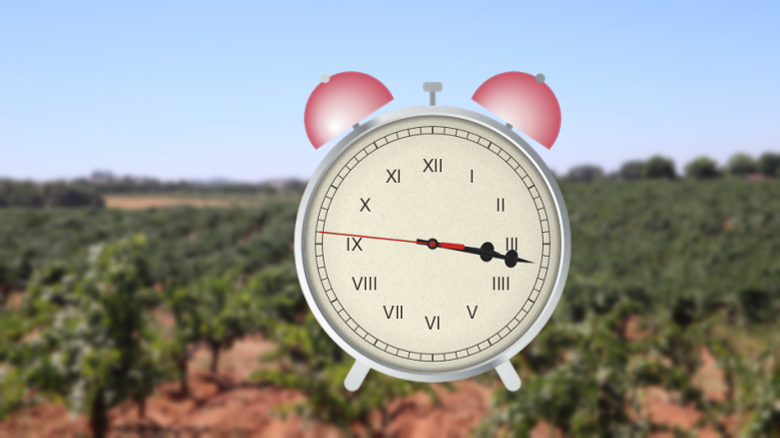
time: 3:16:46
